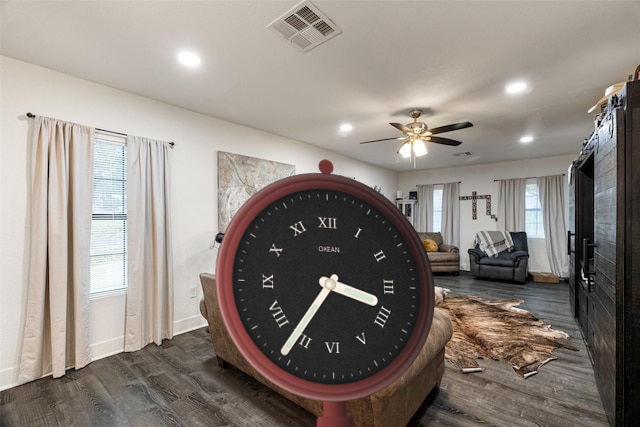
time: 3:36
